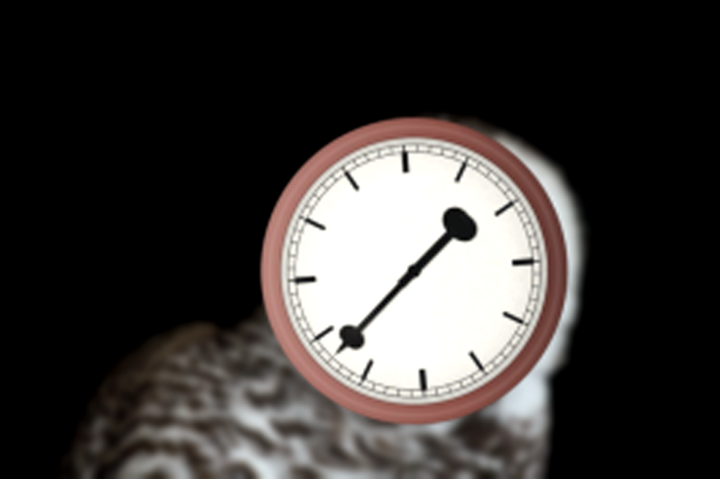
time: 1:38
